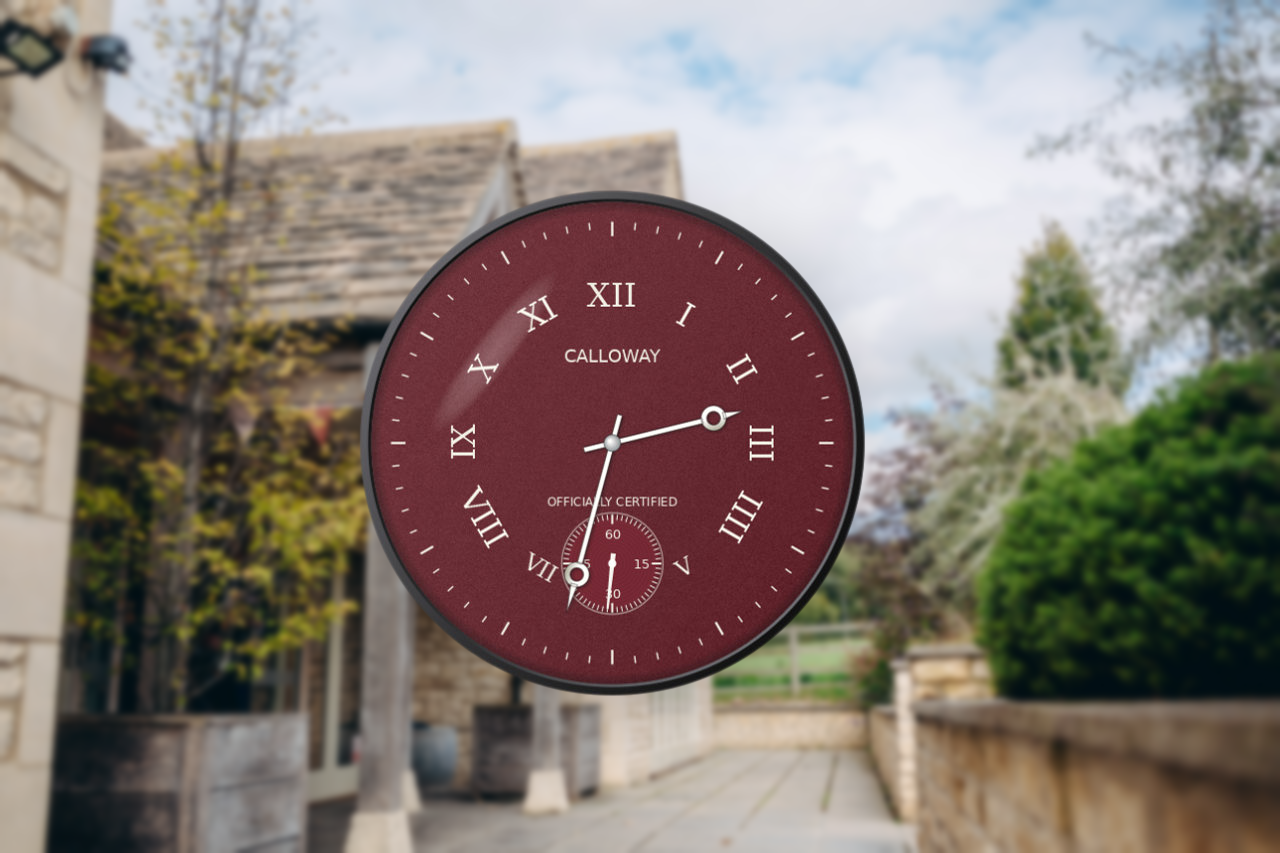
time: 2:32:31
